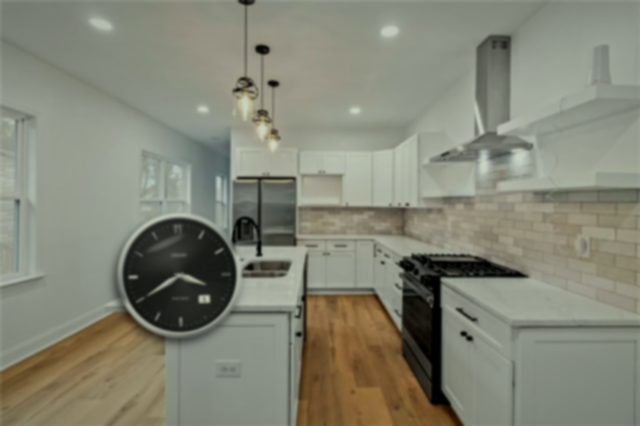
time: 3:40
